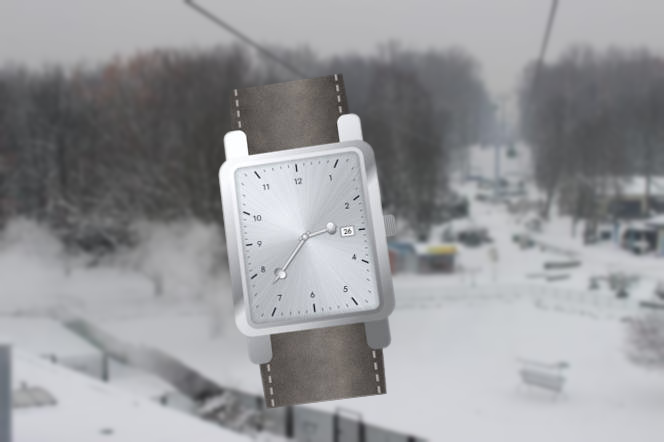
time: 2:37
